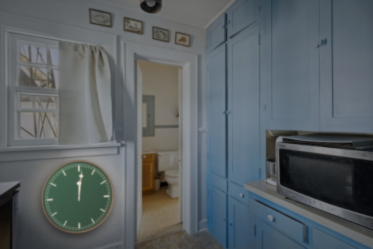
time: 12:01
